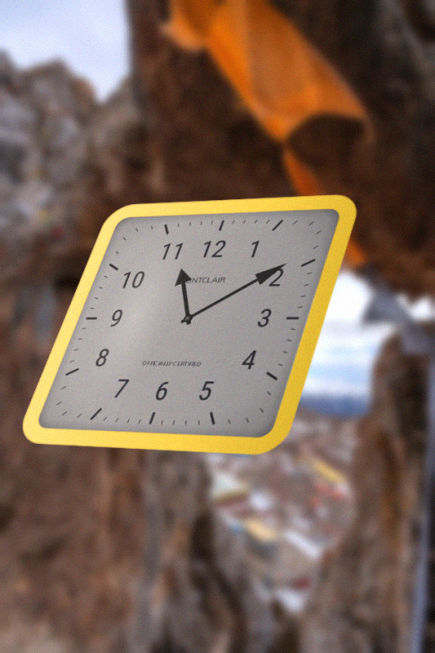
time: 11:09
